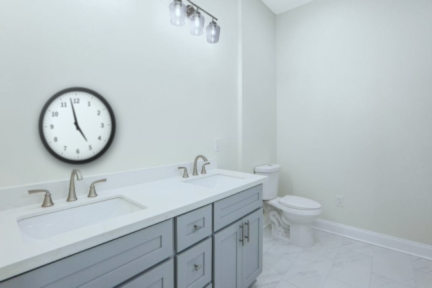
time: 4:58
